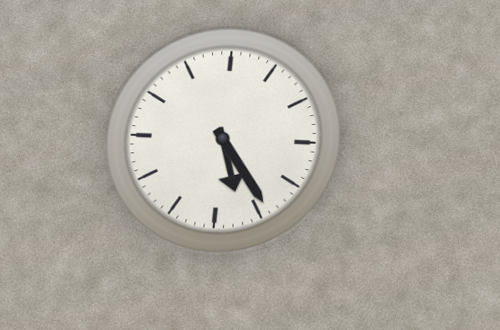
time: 5:24
